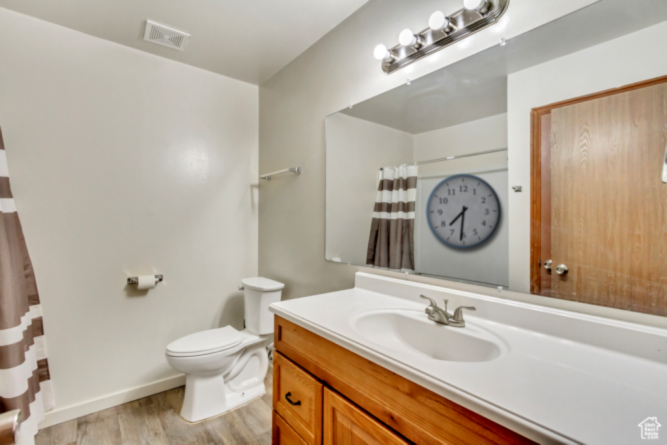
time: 7:31
